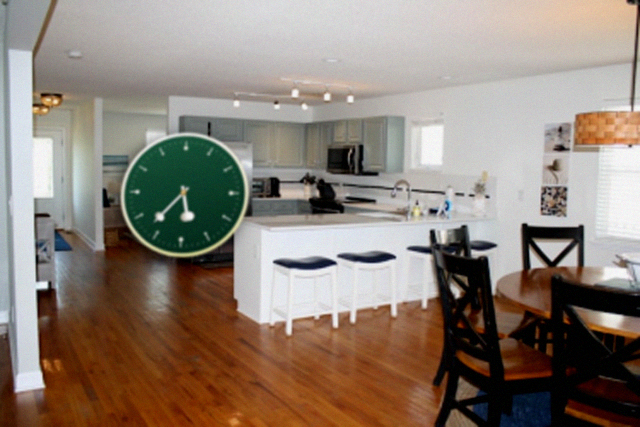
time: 5:37
